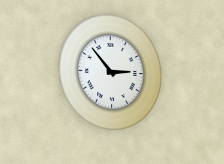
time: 2:53
